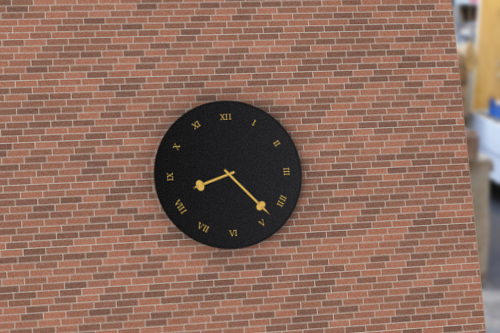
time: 8:23
